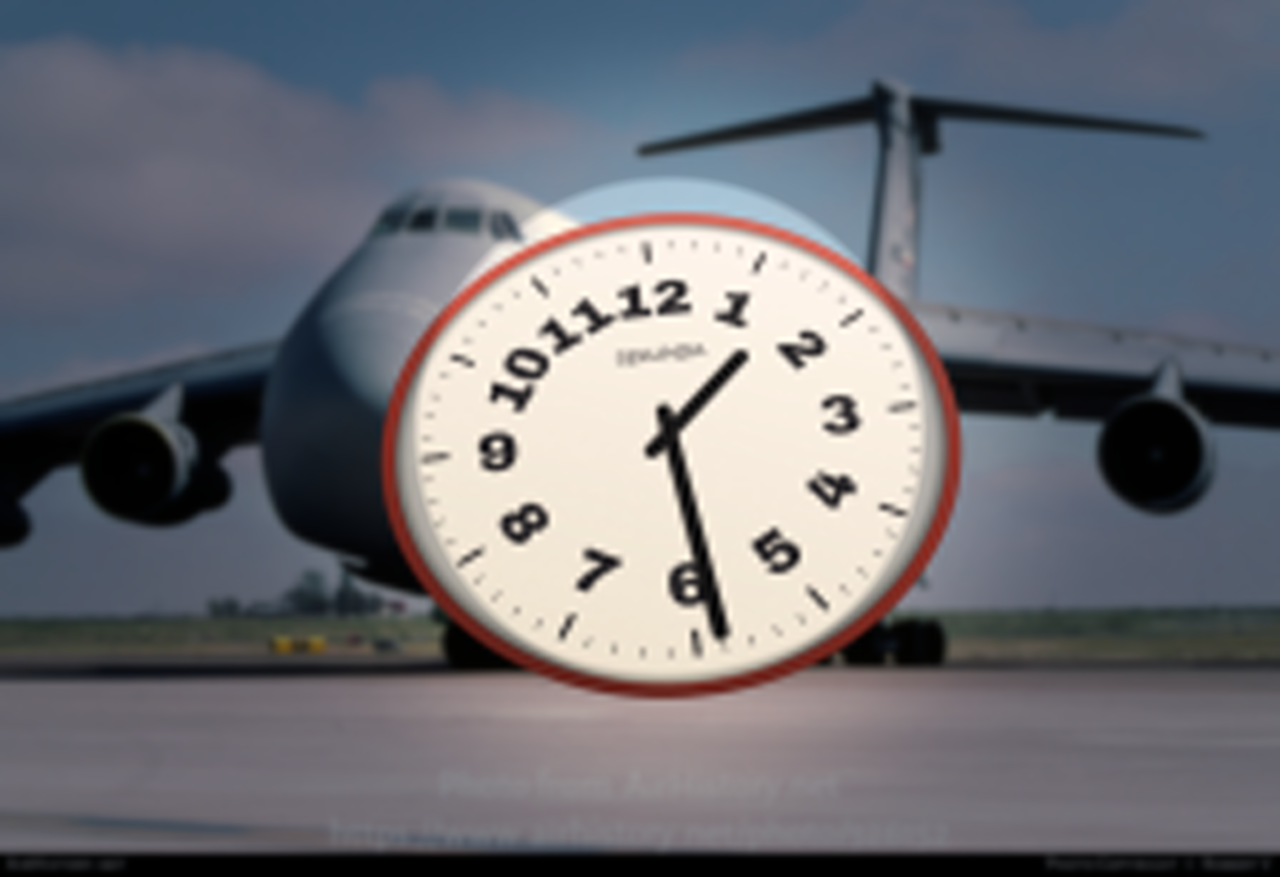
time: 1:29
